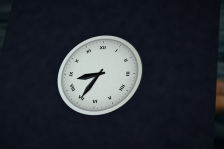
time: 8:35
